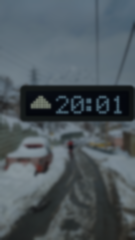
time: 20:01
